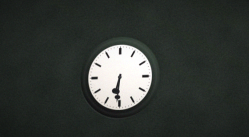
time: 6:31
